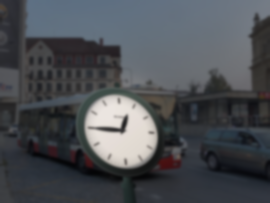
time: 12:45
